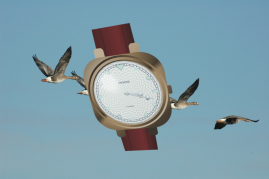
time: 3:18
